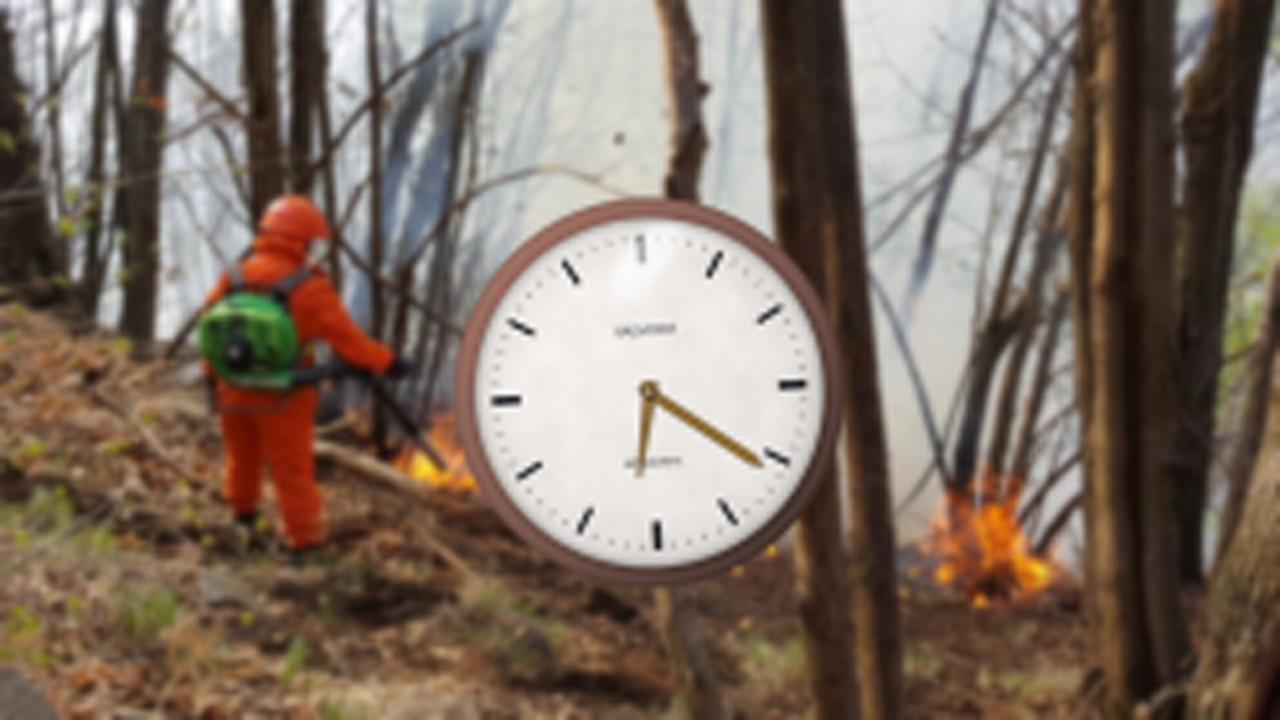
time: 6:21
